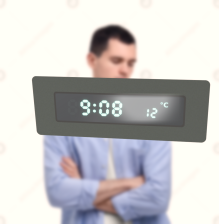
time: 9:08
